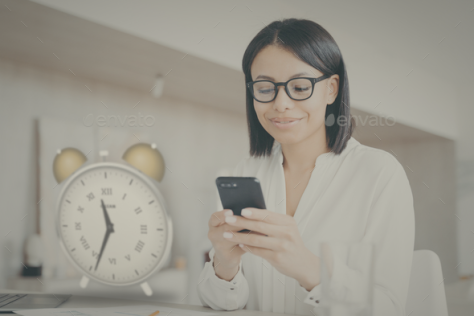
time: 11:34
